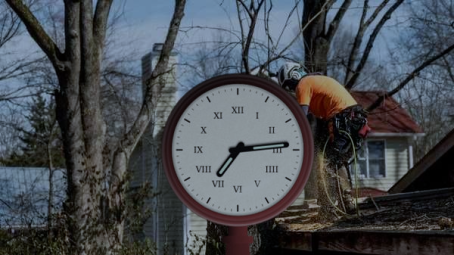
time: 7:14
